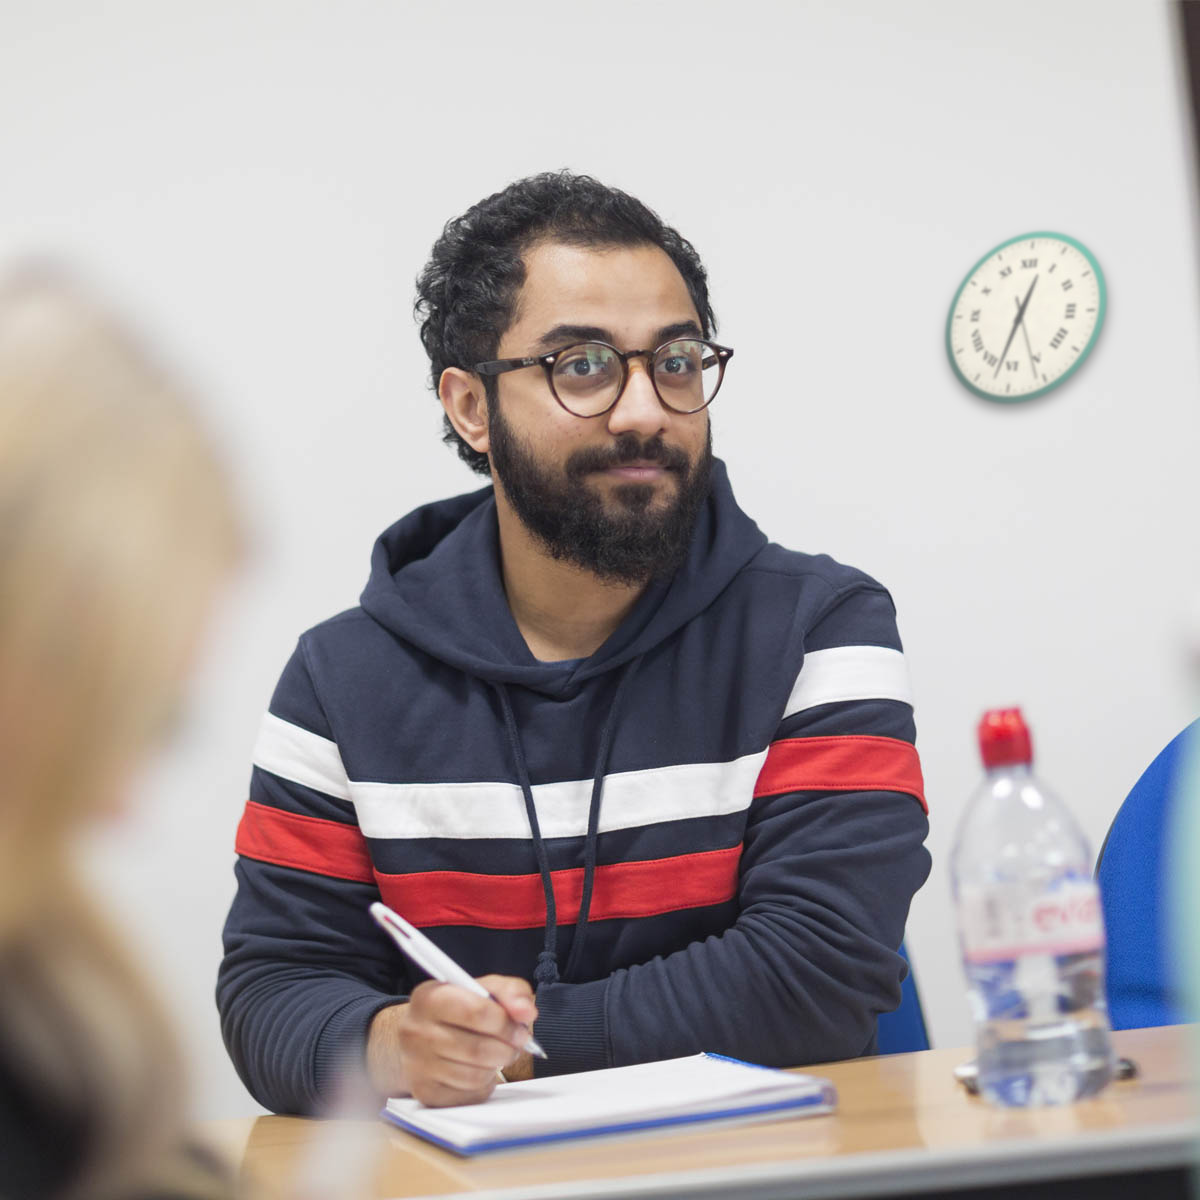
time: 12:32:26
